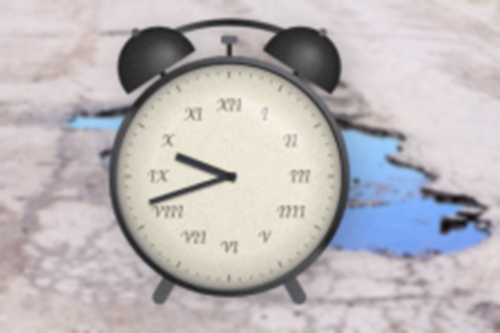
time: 9:42
